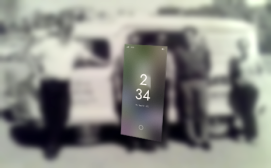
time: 2:34
